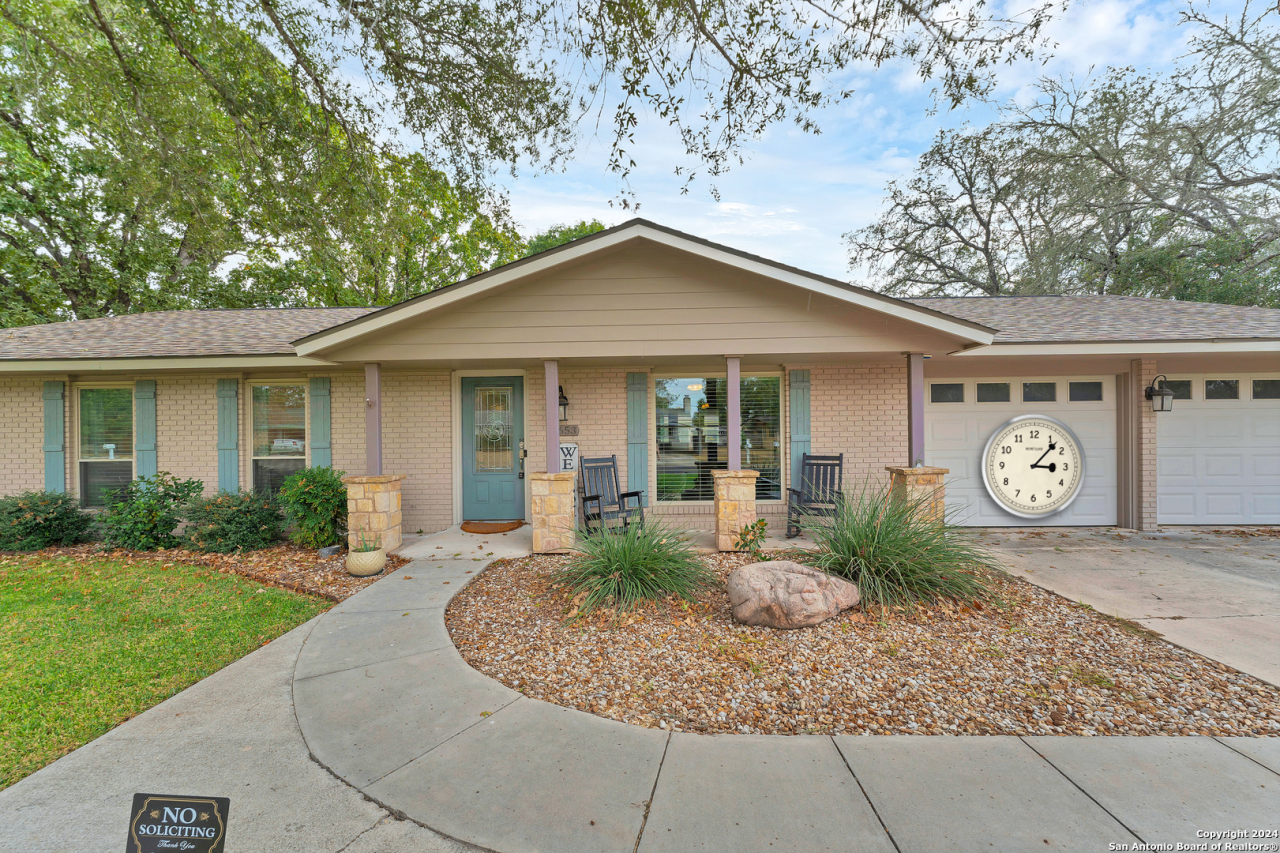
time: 3:07
